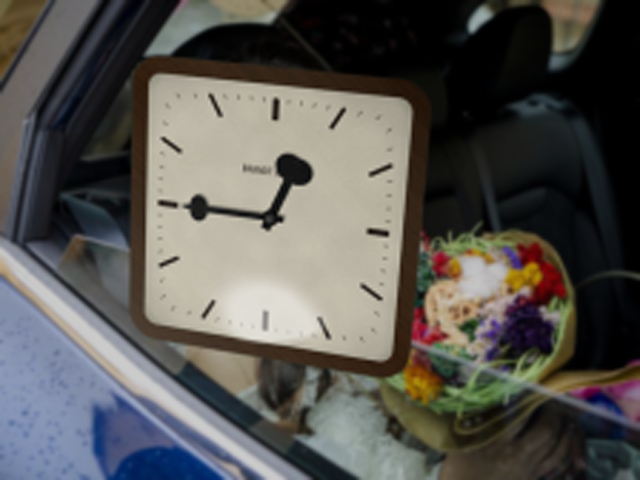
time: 12:45
